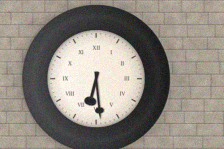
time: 6:29
